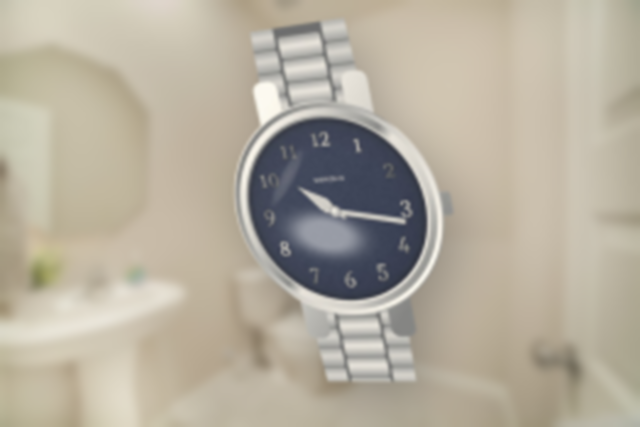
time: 10:17
